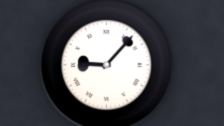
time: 9:07
